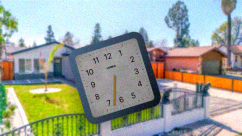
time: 6:33
